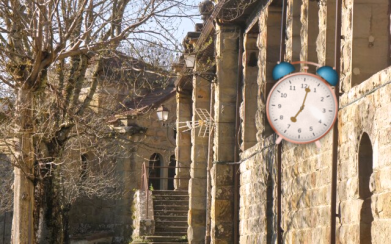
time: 7:02
